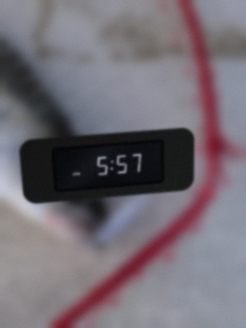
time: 5:57
